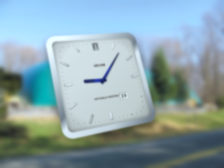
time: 9:07
